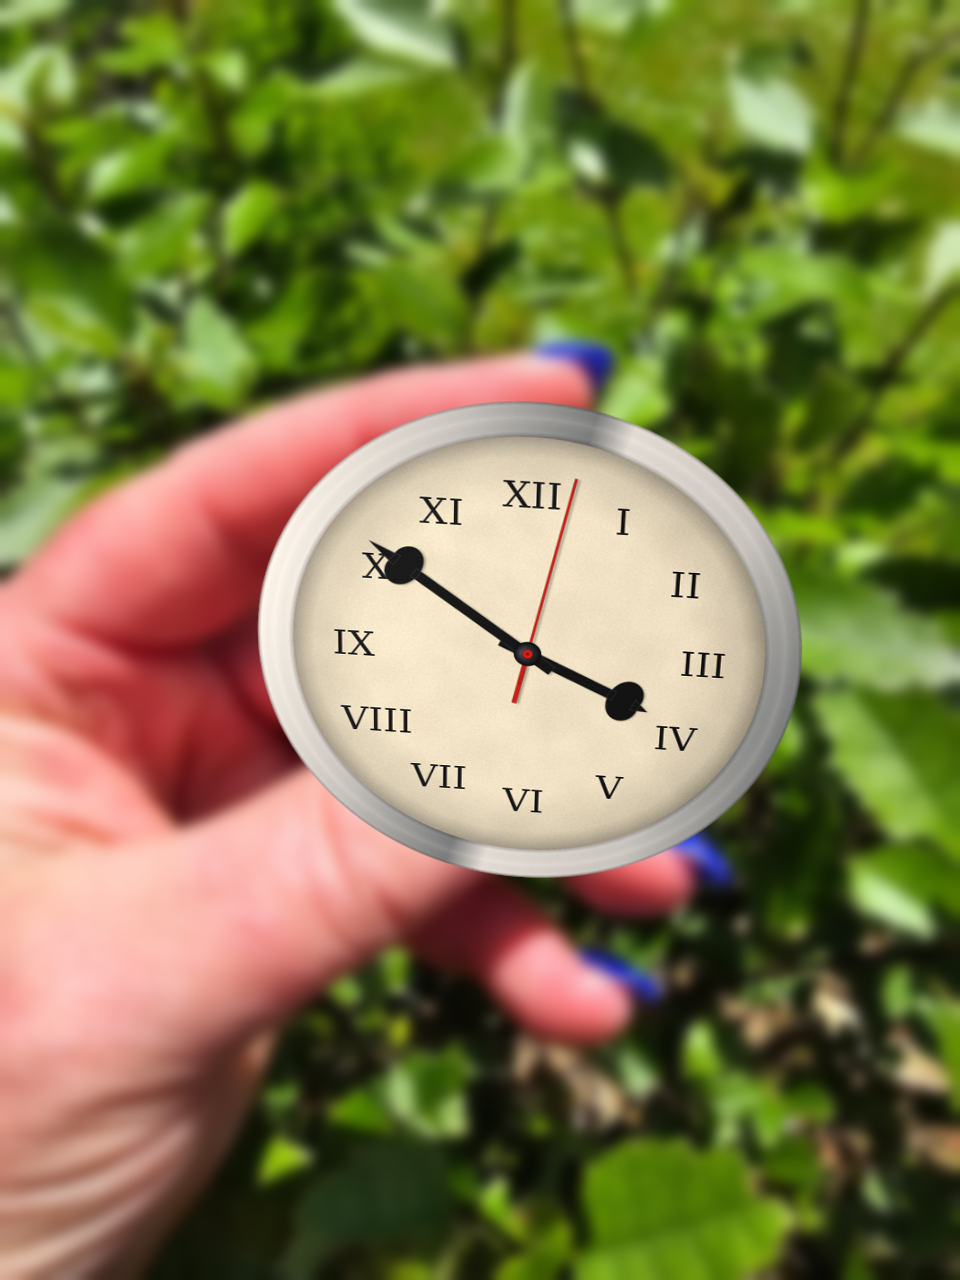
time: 3:51:02
